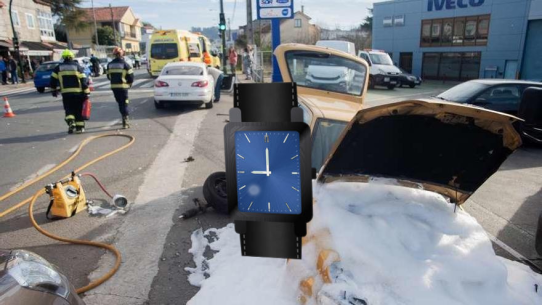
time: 9:00
